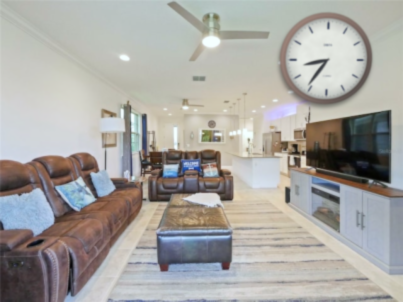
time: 8:36
